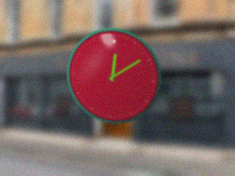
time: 12:09
